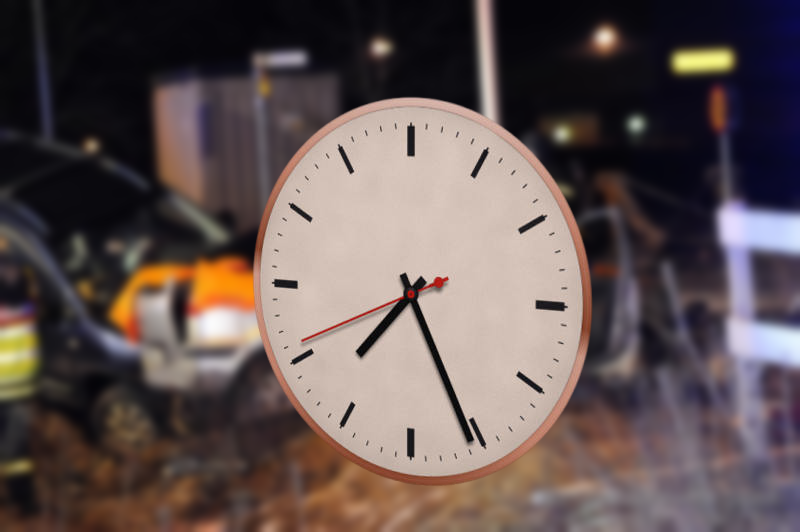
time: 7:25:41
